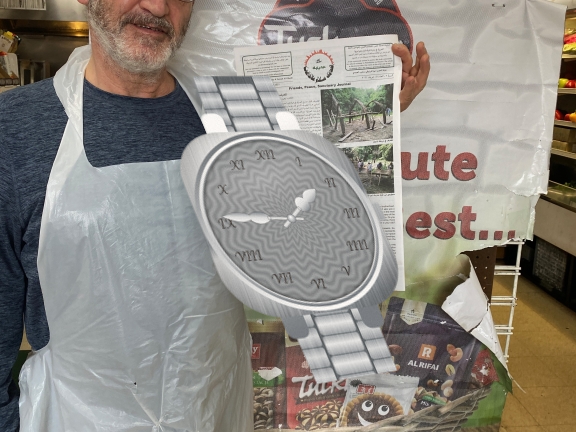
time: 1:46
